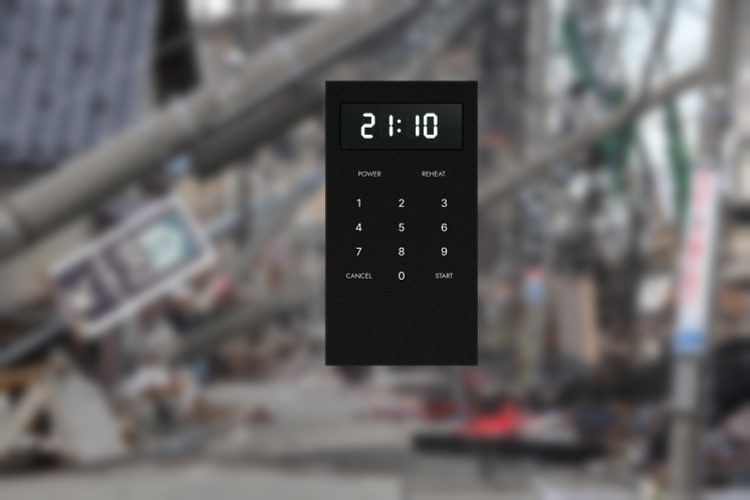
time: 21:10
